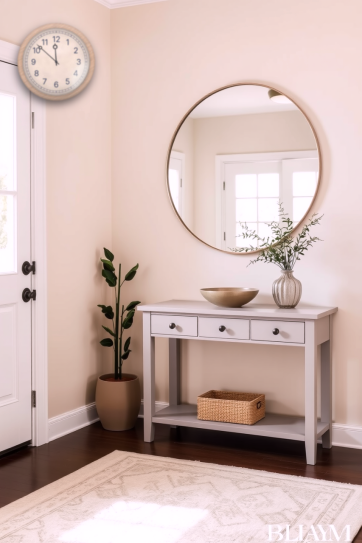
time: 11:52
